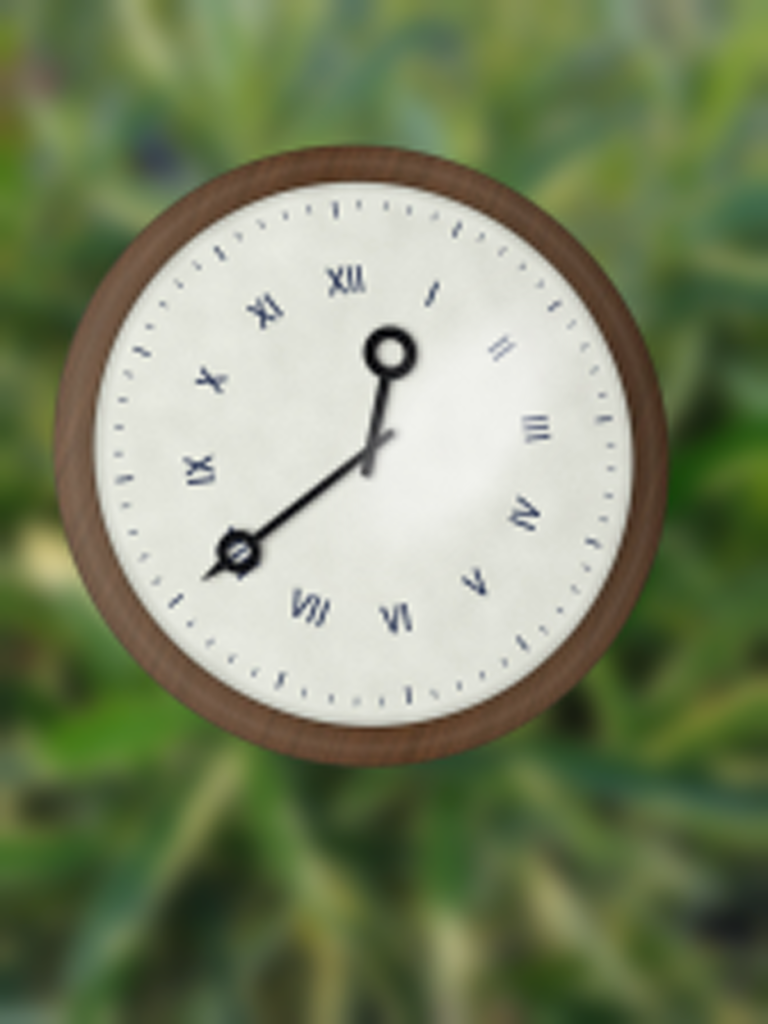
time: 12:40
